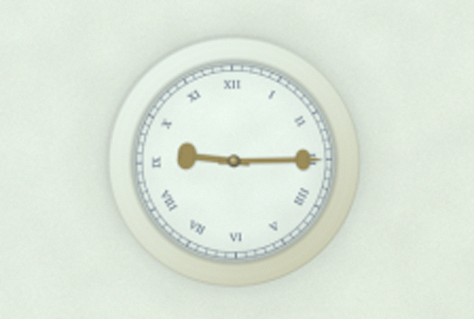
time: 9:15
